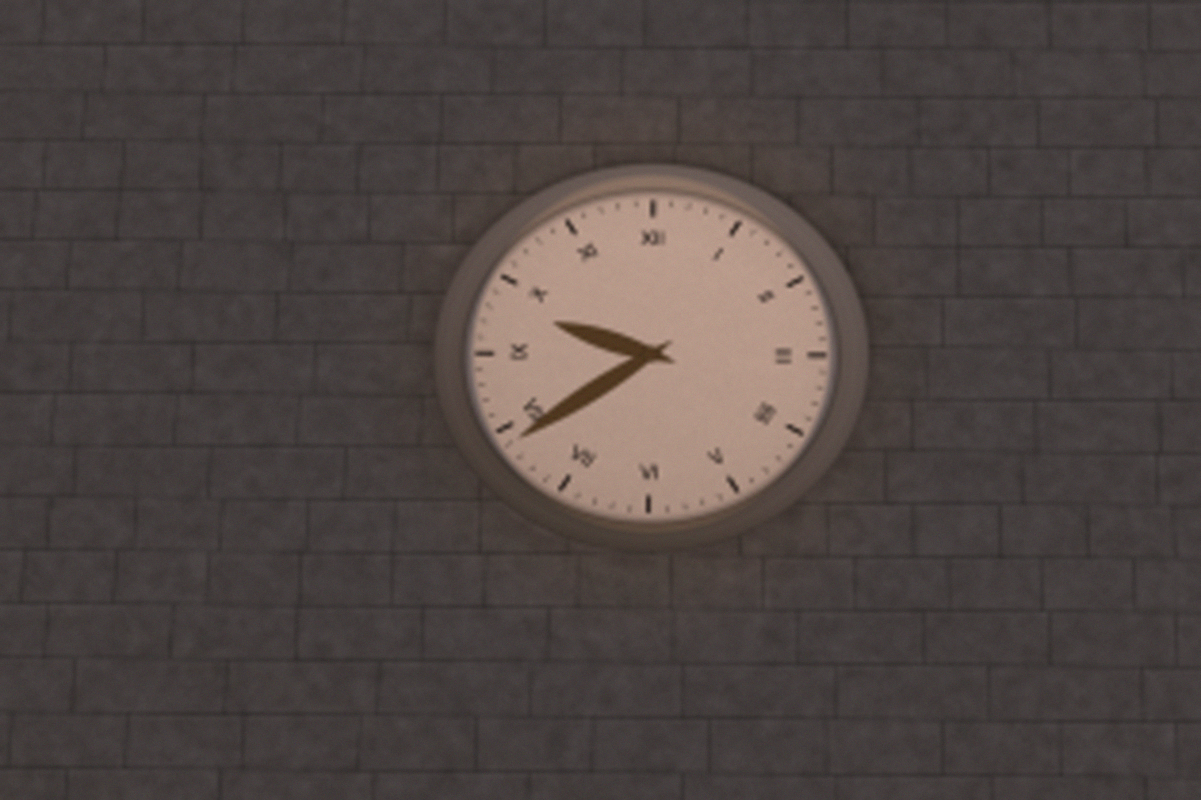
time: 9:39
